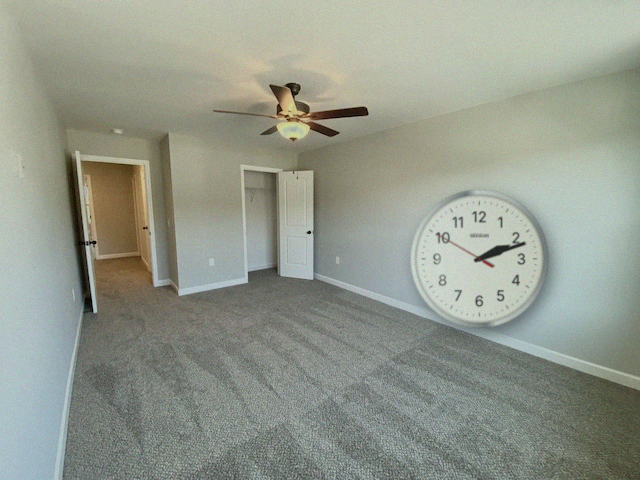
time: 2:11:50
